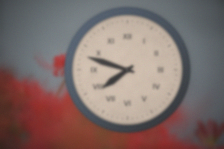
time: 7:48
